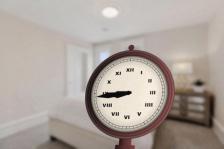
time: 8:44
